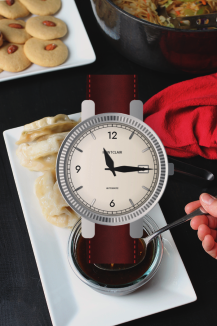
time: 11:15
